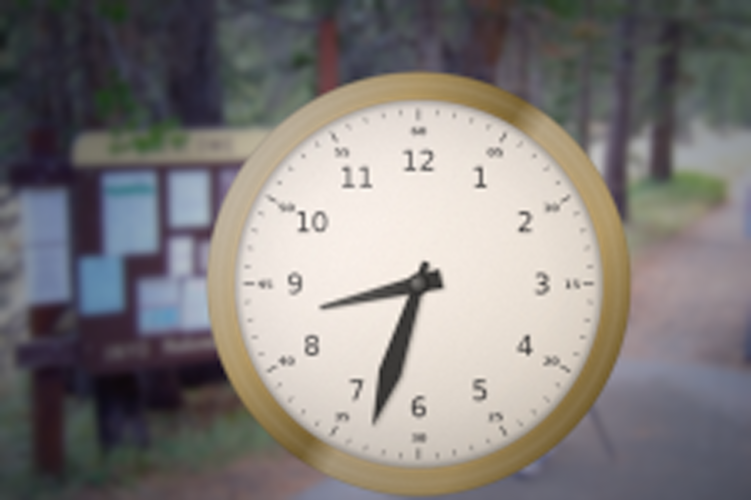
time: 8:33
